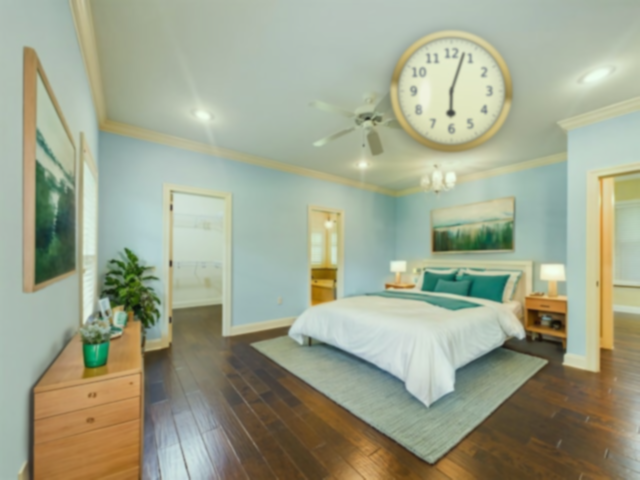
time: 6:03
